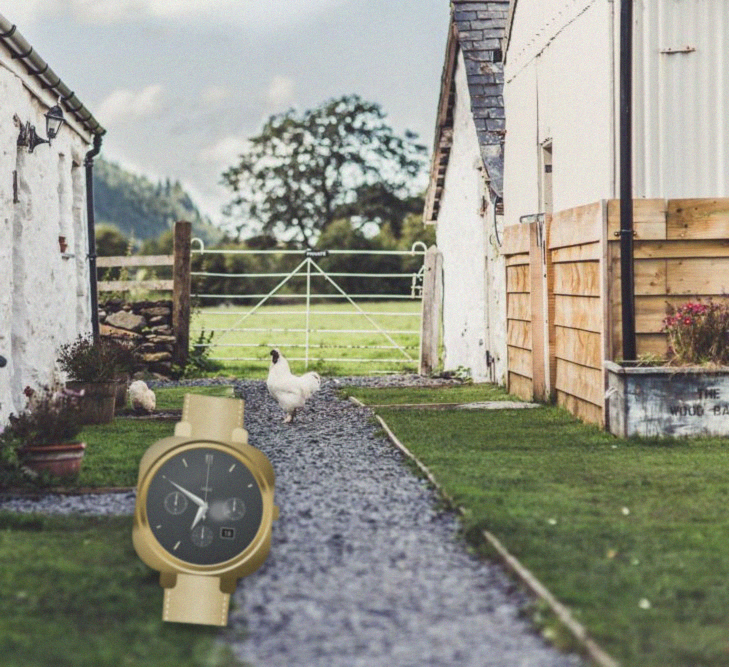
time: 6:50
